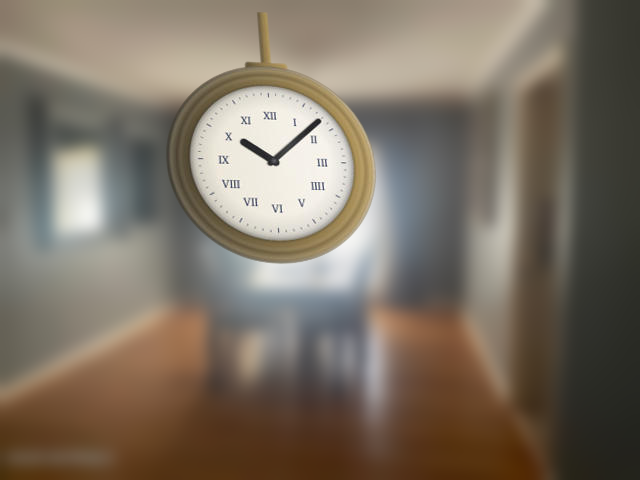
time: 10:08
